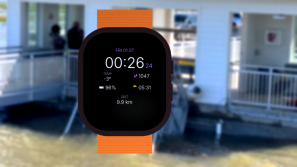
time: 0:26
